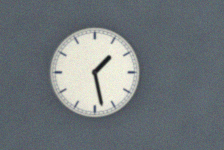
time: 1:28
